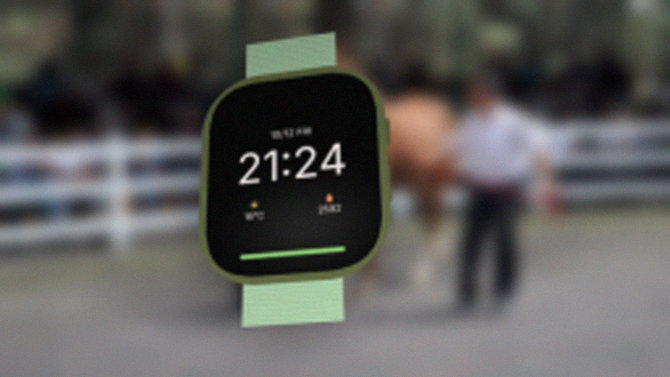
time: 21:24
